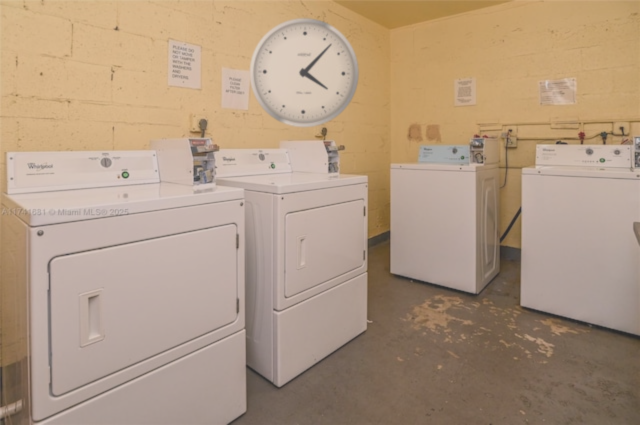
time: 4:07
